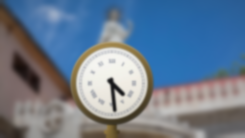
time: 4:29
